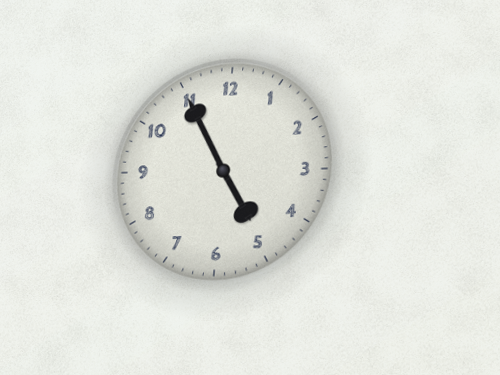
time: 4:55
